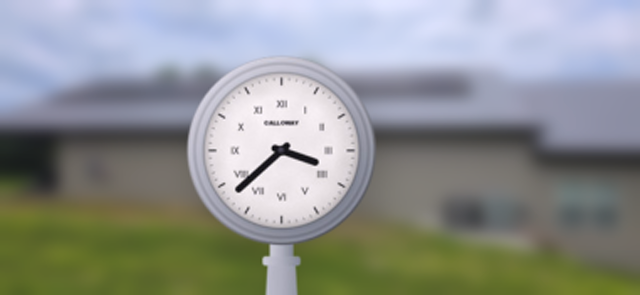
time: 3:38
